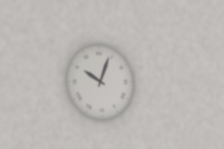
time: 10:04
